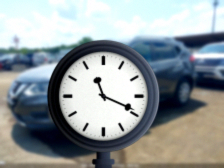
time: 11:19
